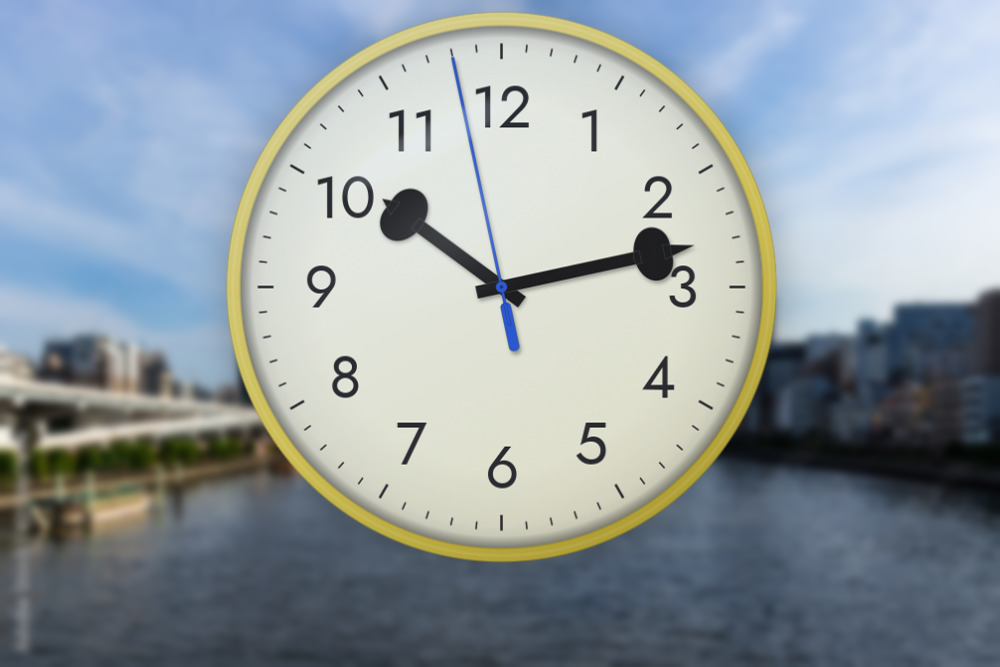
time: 10:12:58
